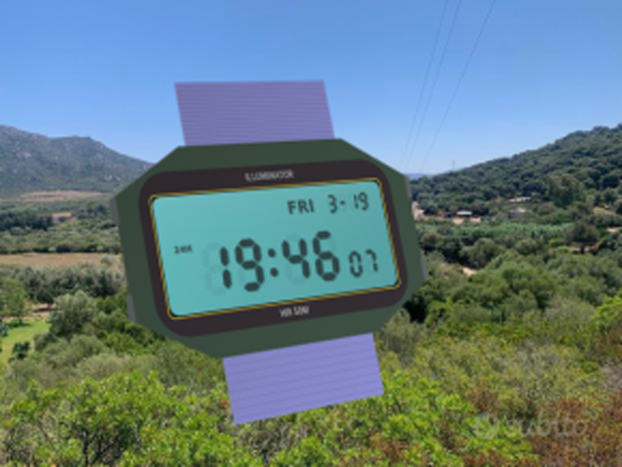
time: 19:46:07
